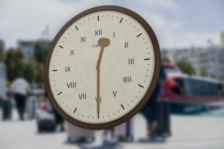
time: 12:30
